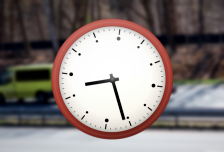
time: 8:26
